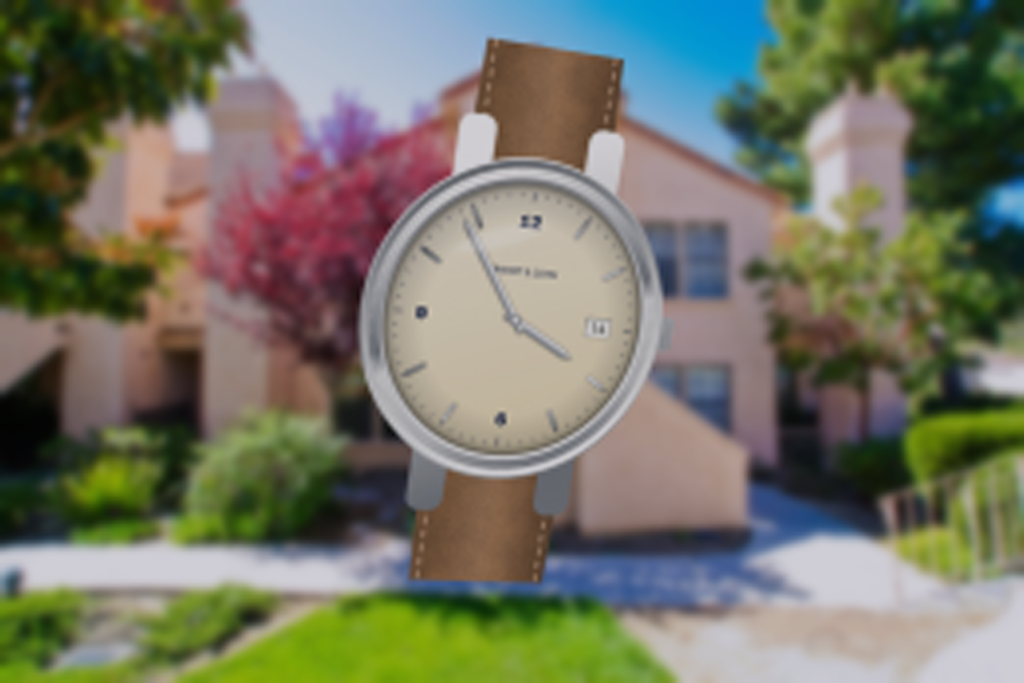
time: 3:54
